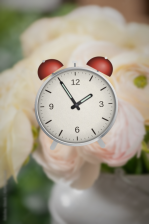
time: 1:55
